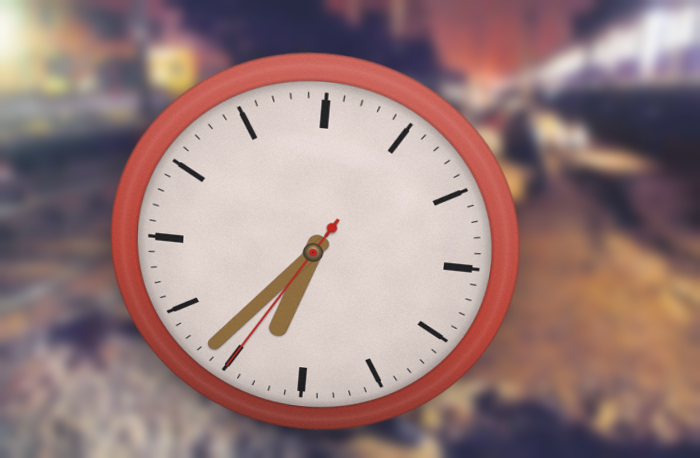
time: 6:36:35
